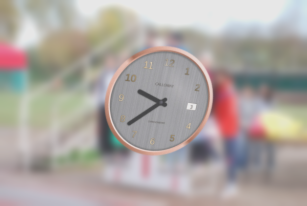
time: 9:38
